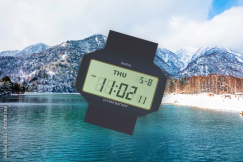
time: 11:02:11
